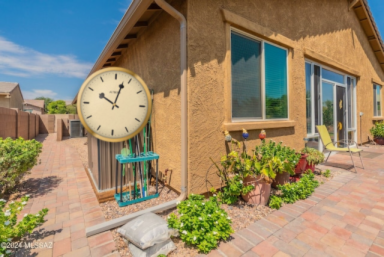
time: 10:03
